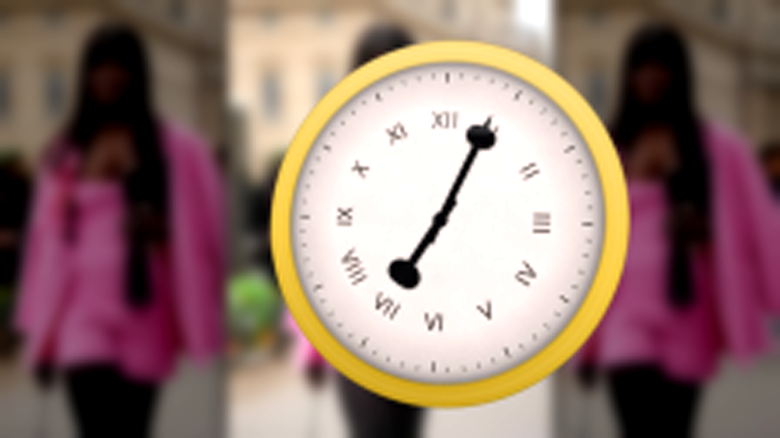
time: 7:04
